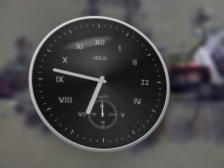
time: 6:47
